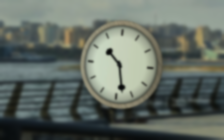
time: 10:28
